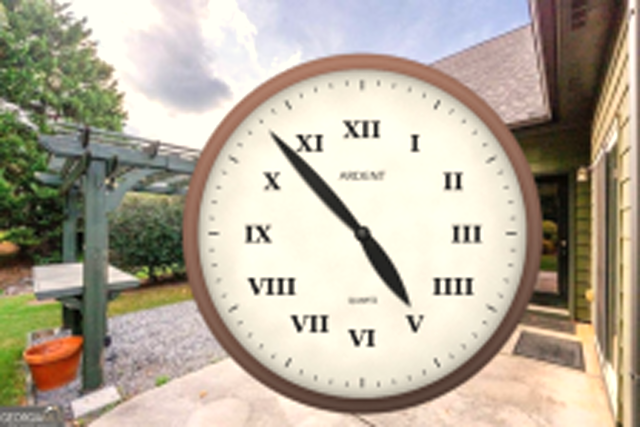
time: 4:53
